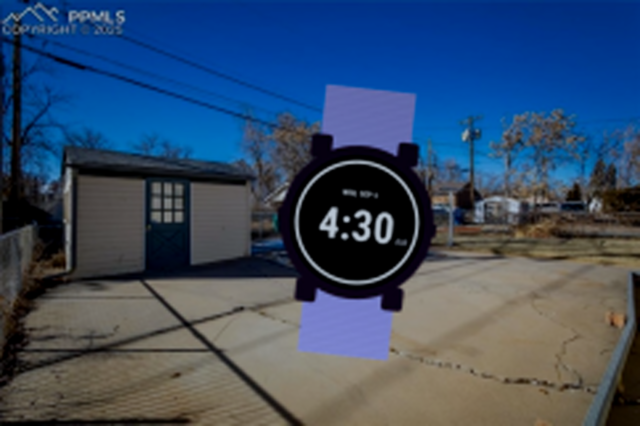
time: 4:30
